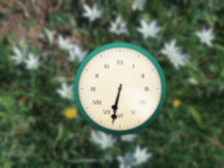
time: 6:32
